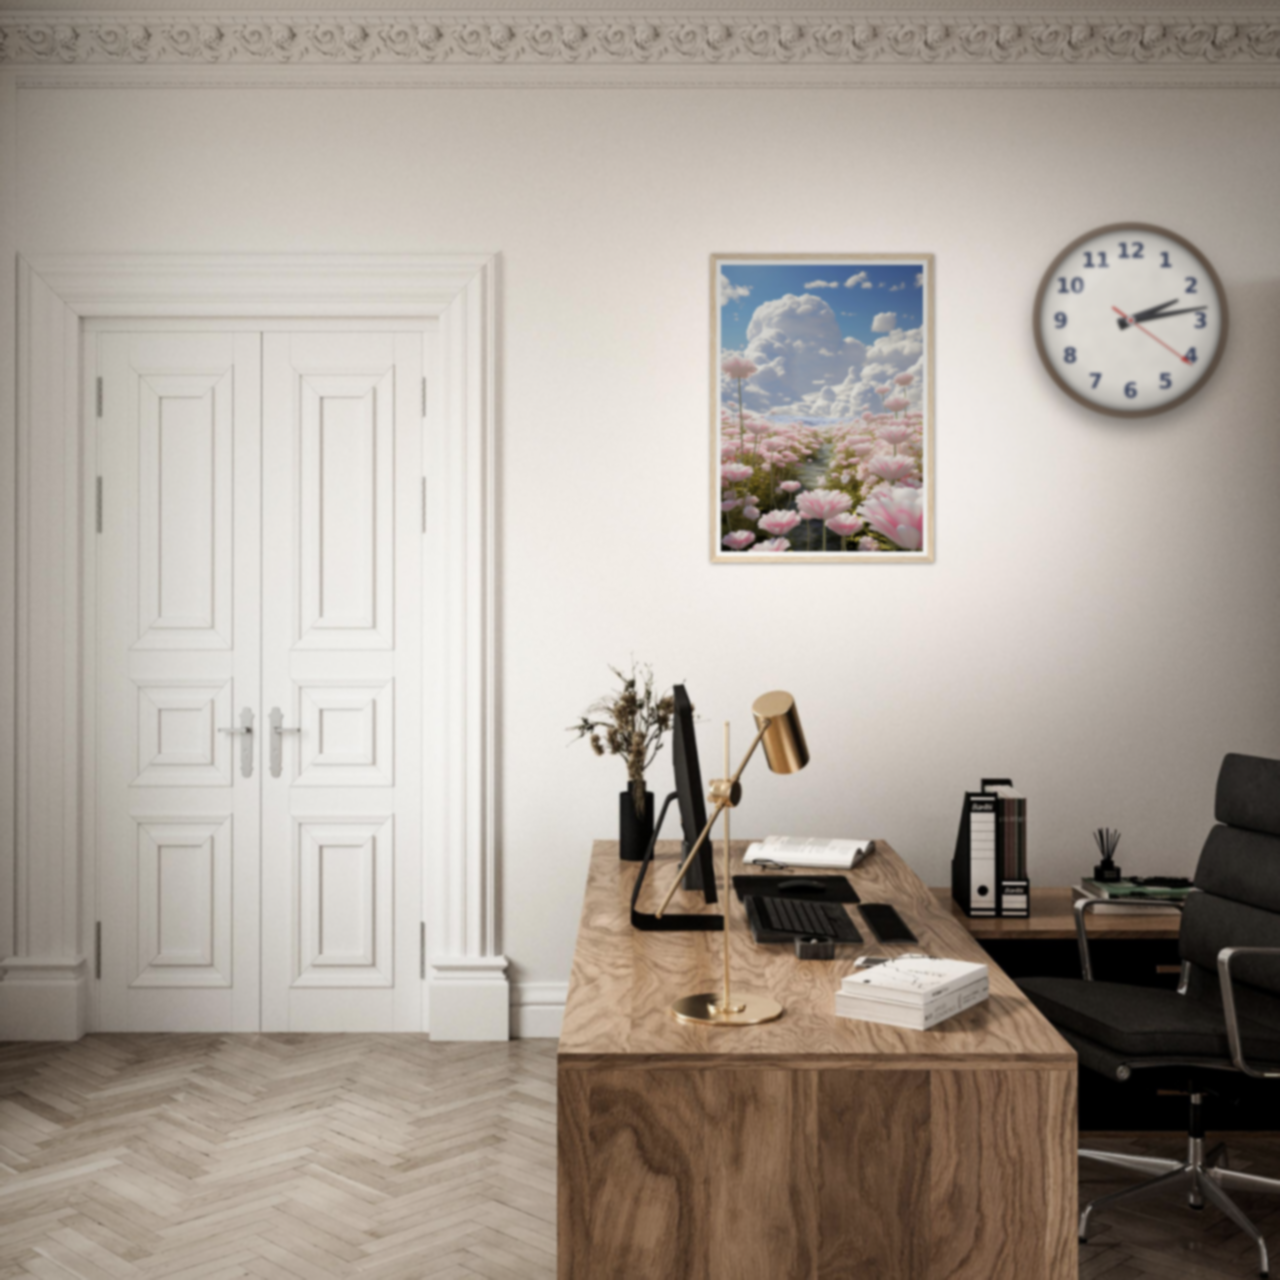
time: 2:13:21
